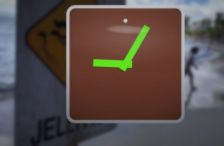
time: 9:05
